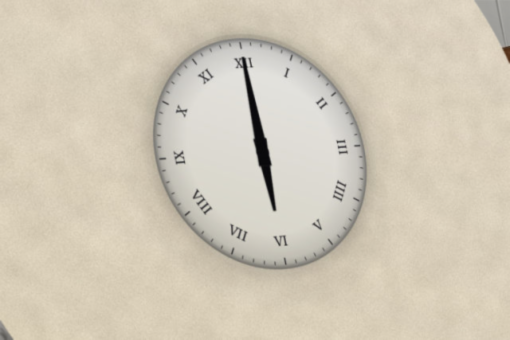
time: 6:00
